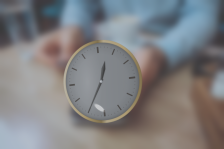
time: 12:35
